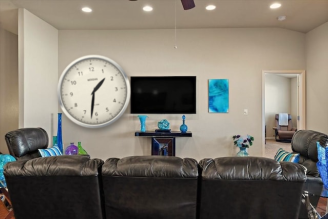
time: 1:32
